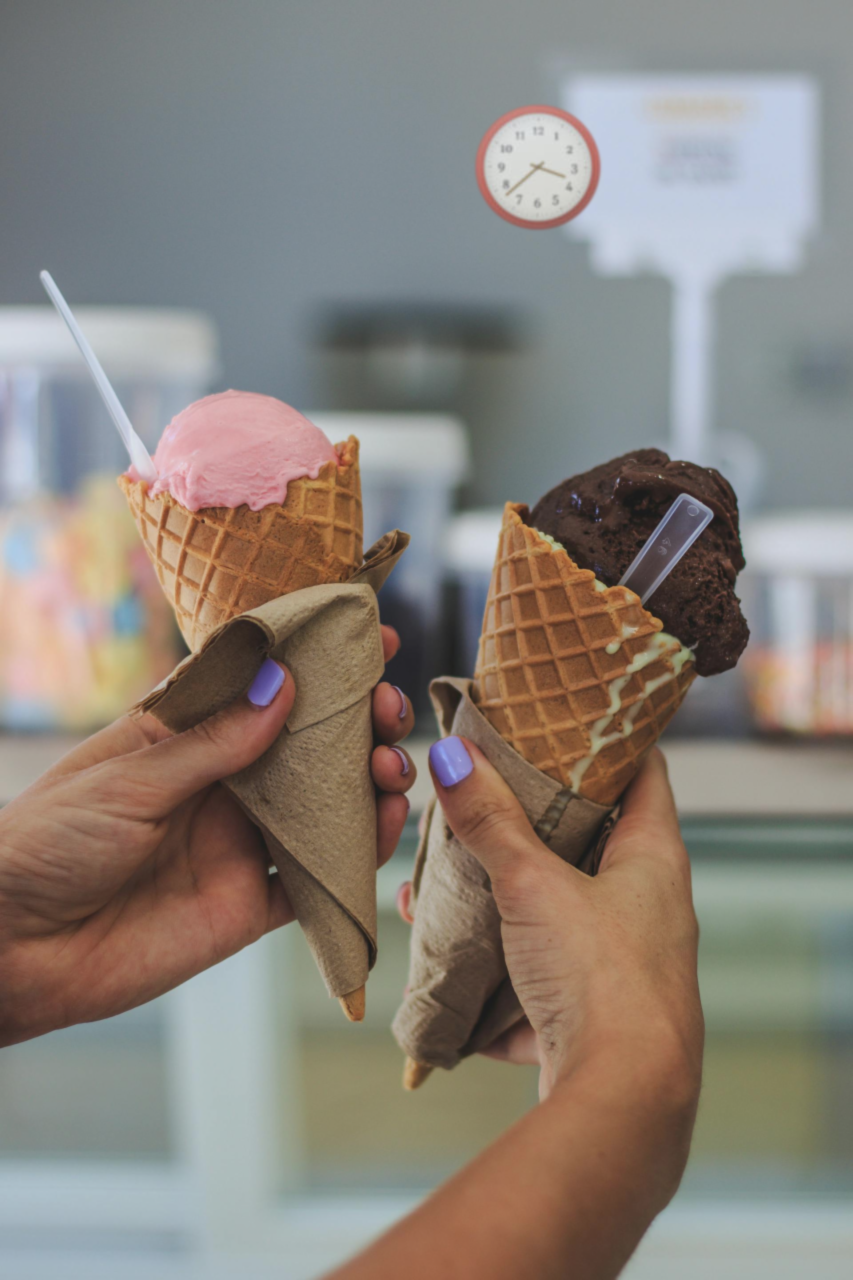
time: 3:38
